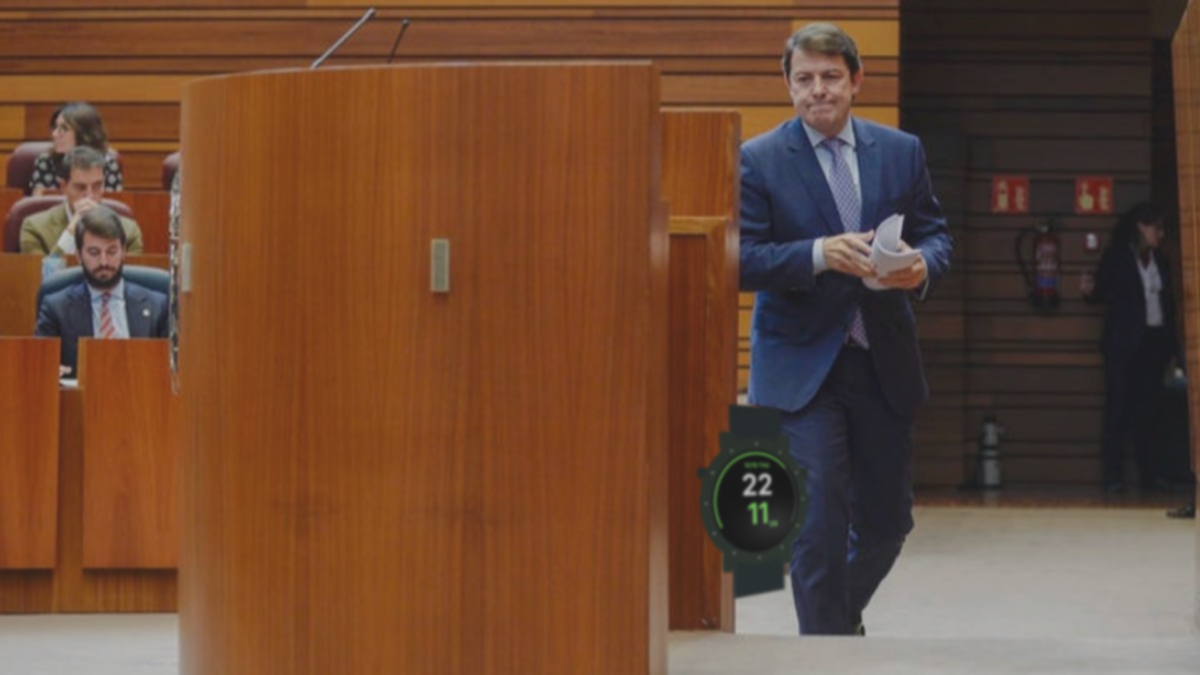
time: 22:11
